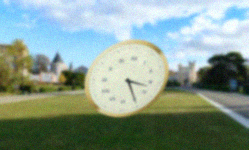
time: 3:25
